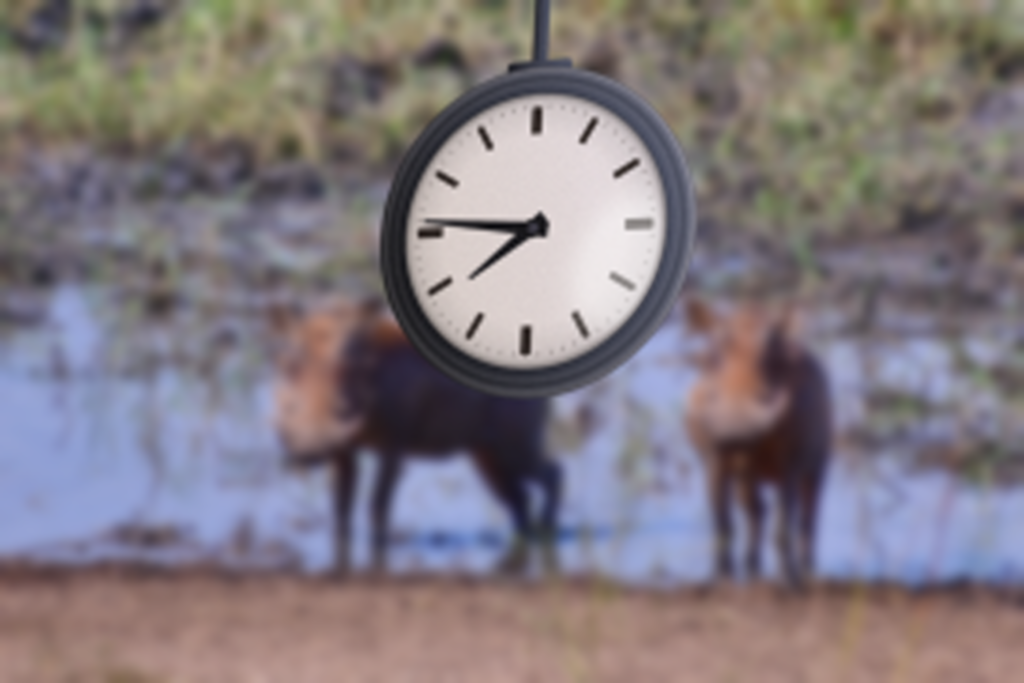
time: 7:46
